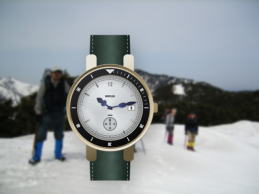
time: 10:13
